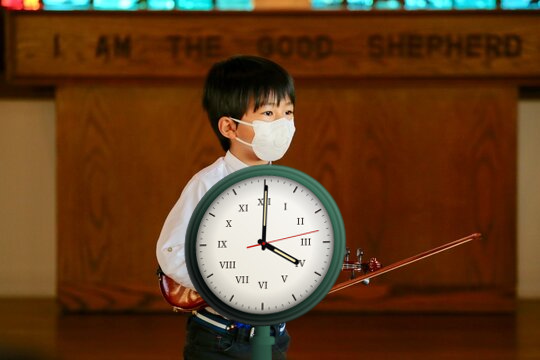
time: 4:00:13
